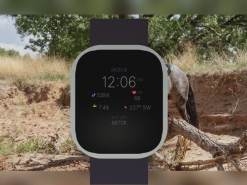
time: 12:06
